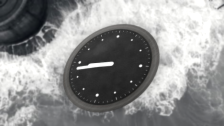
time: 8:43
